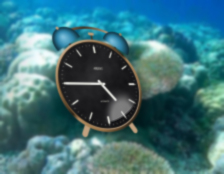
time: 4:45
